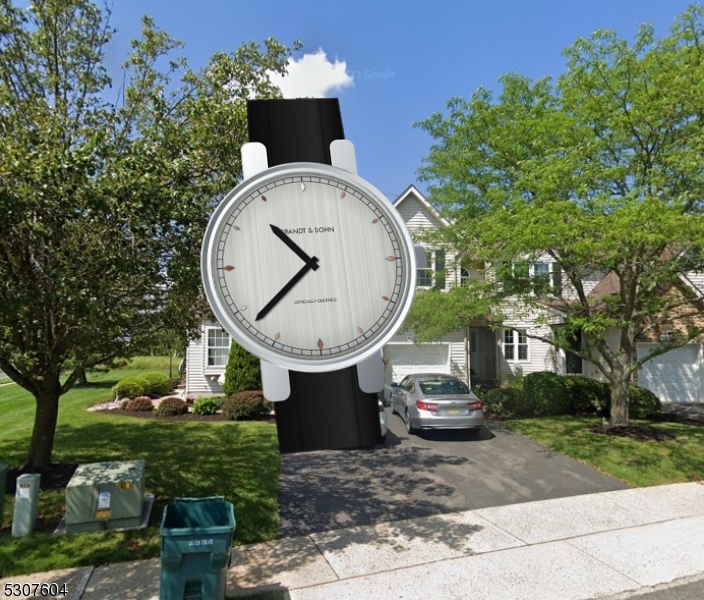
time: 10:38
